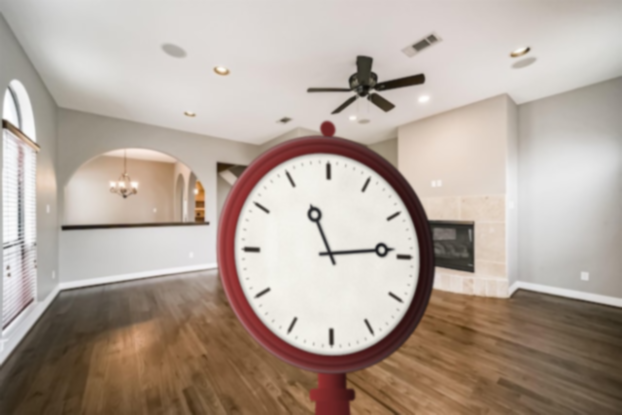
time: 11:14
